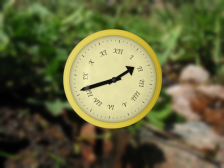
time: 1:41
